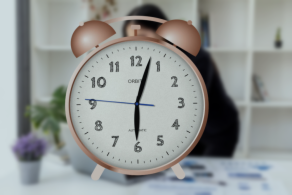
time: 6:02:46
